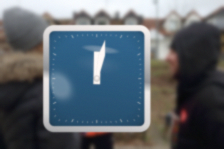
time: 12:02
